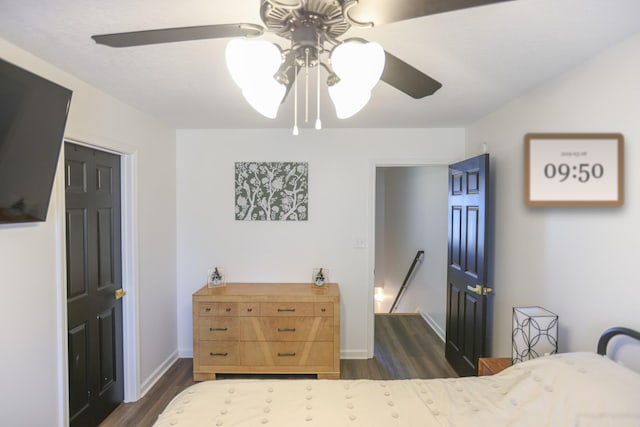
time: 9:50
